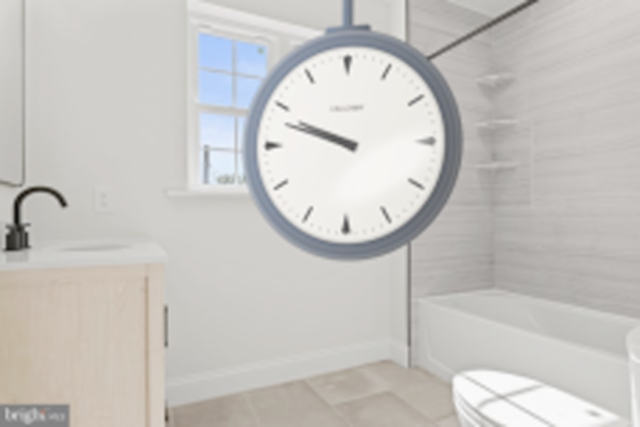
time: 9:48
